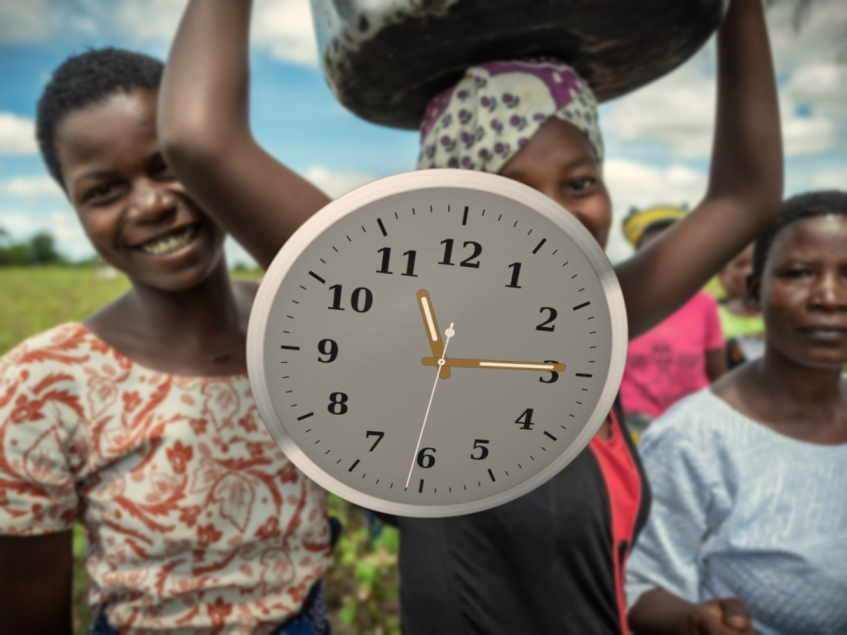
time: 11:14:31
